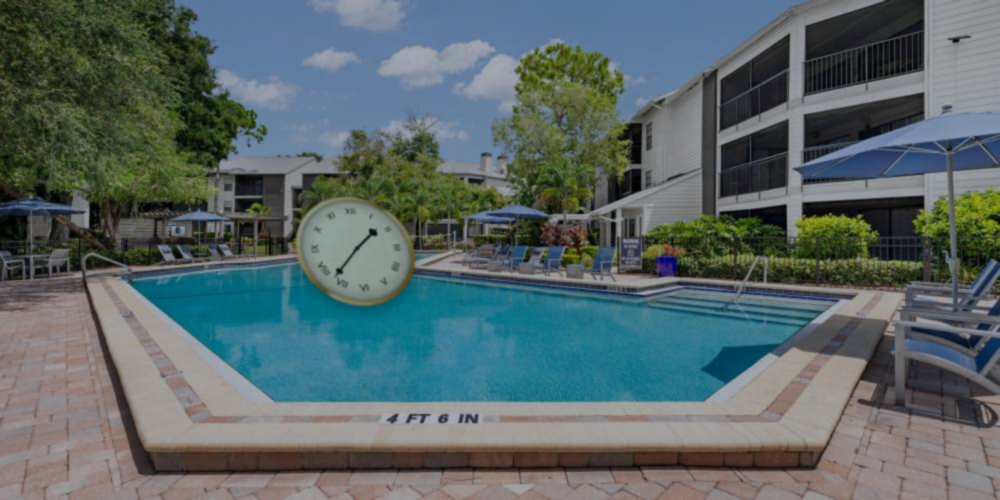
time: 1:37
